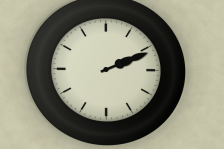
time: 2:11
